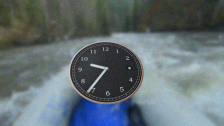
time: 9:36
